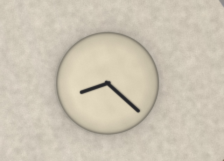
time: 8:22
